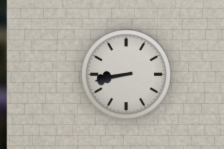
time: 8:43
